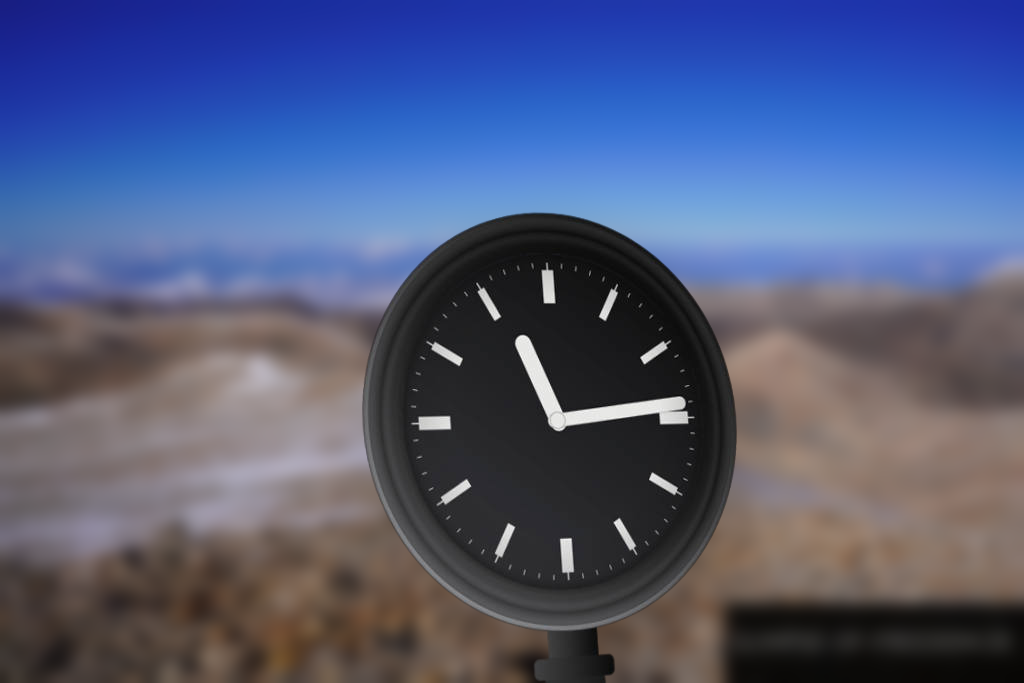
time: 11:14
